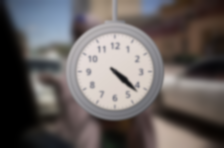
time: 4:22
